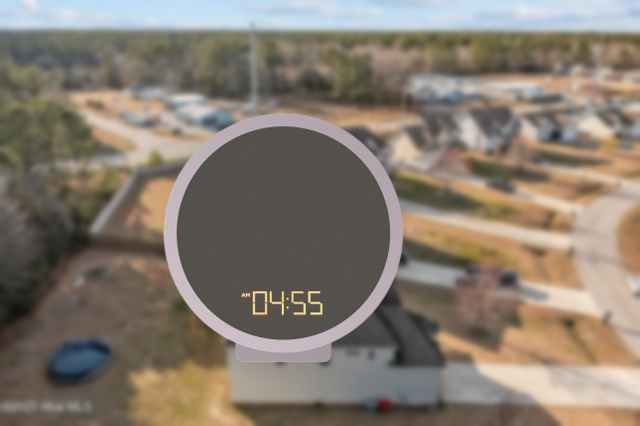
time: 4:55
